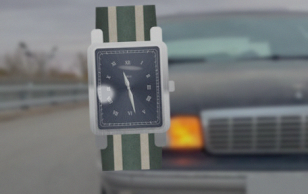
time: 11:28
